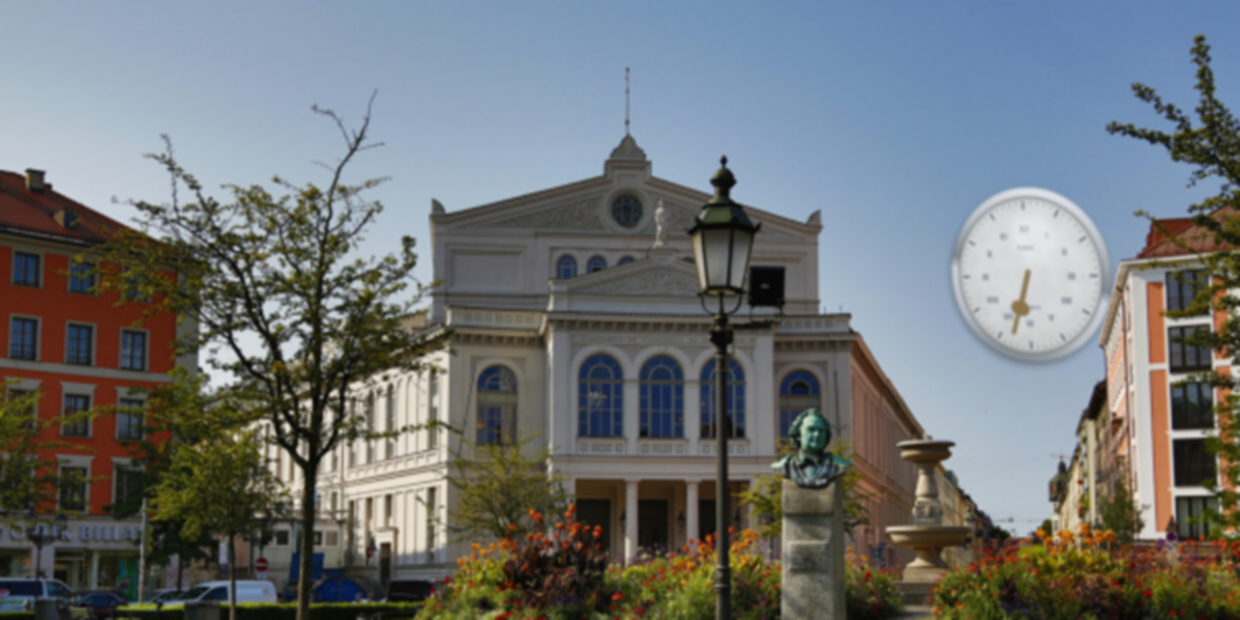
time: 6:33
